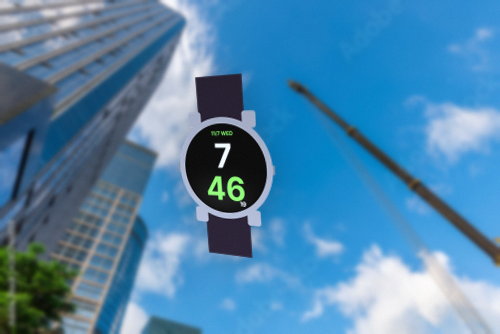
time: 7:46
